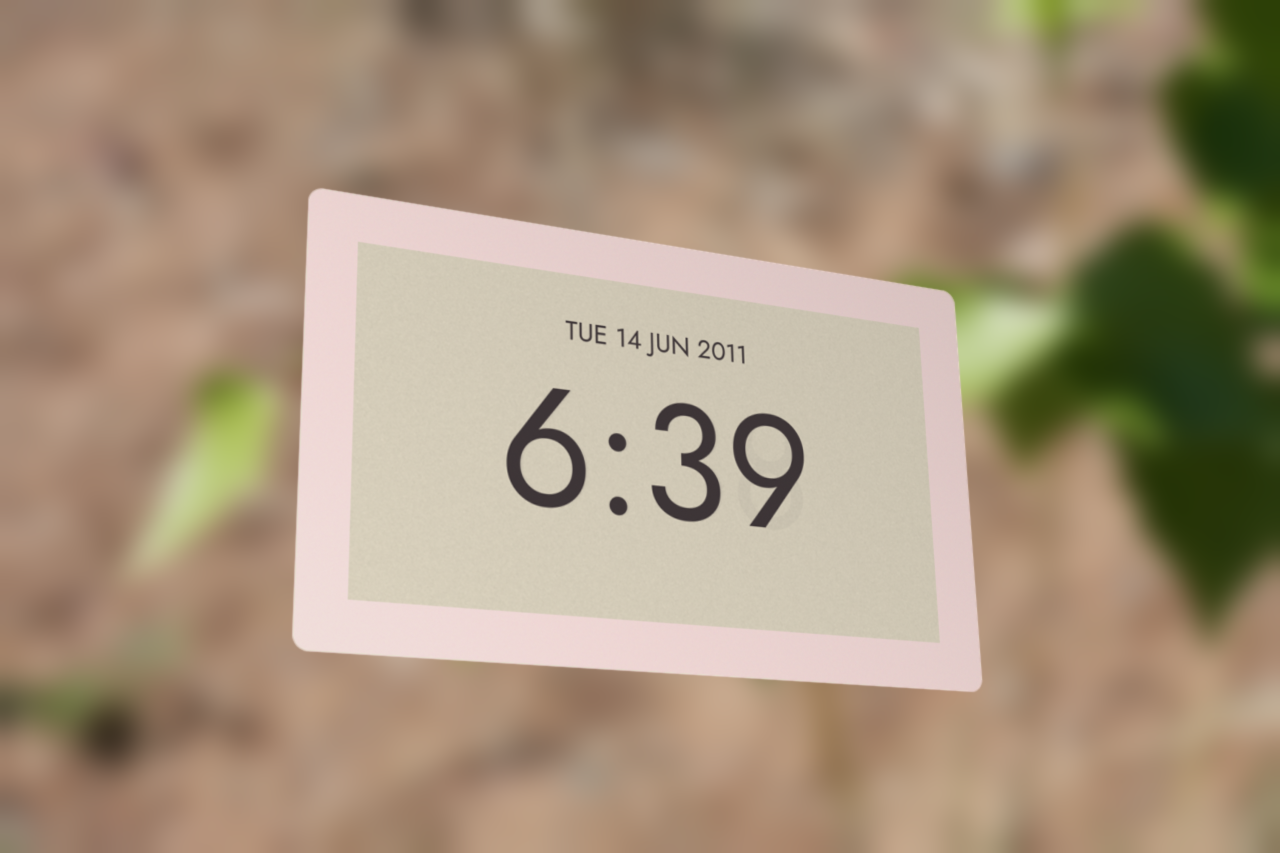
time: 6:39
